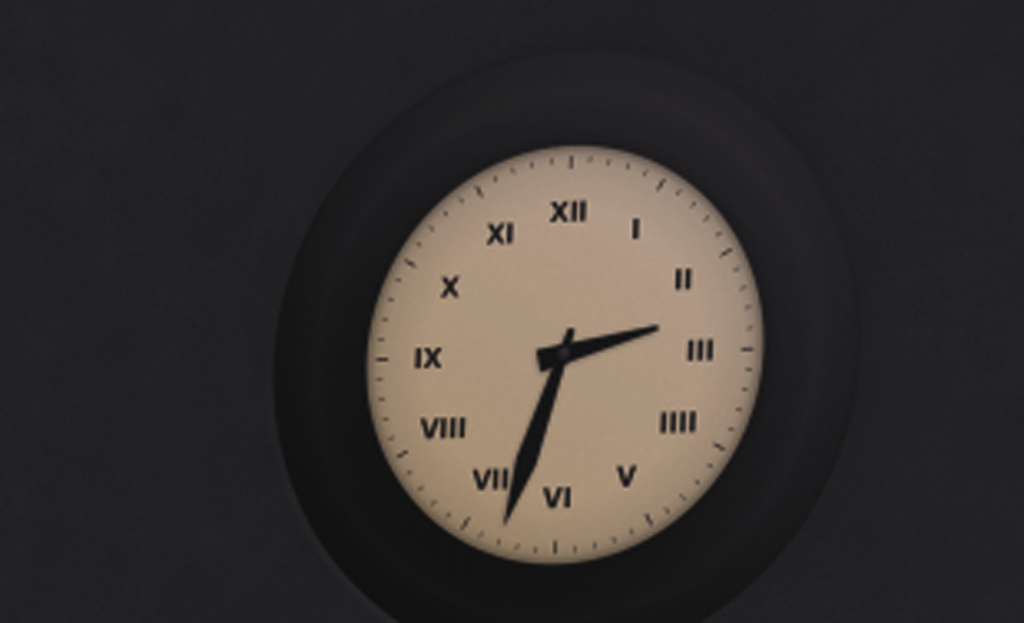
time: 2:33
